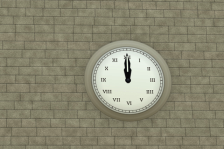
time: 12:00
